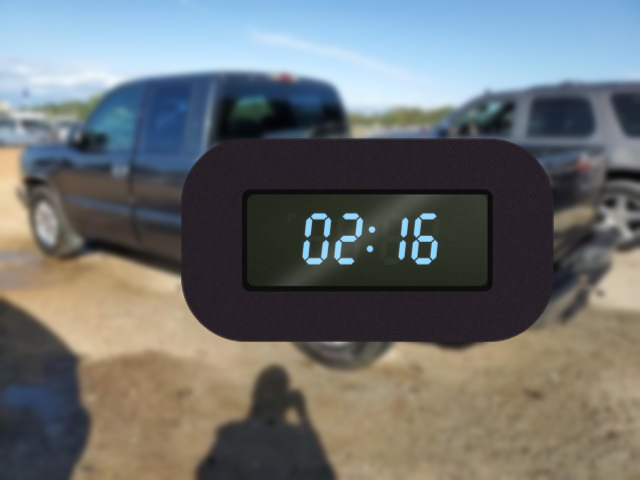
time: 2:16
